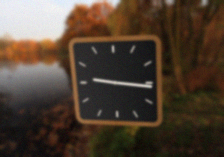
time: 9:16
